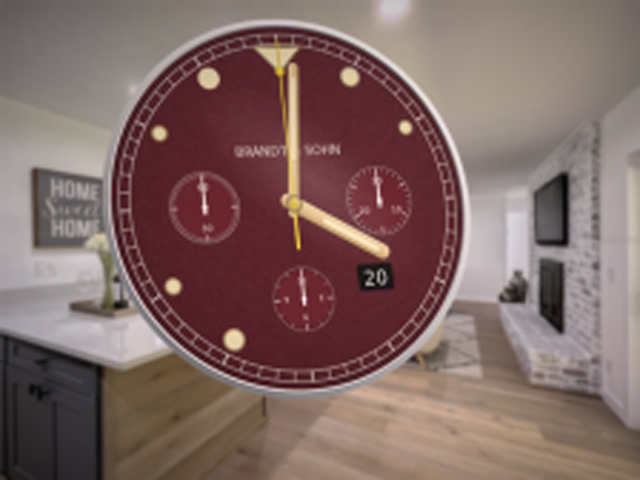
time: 4:01
